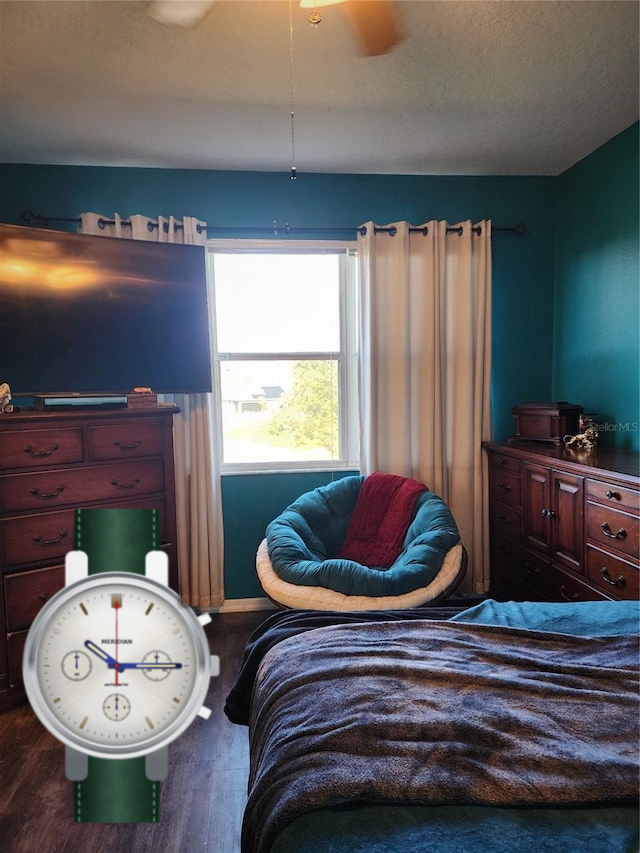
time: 10:15
